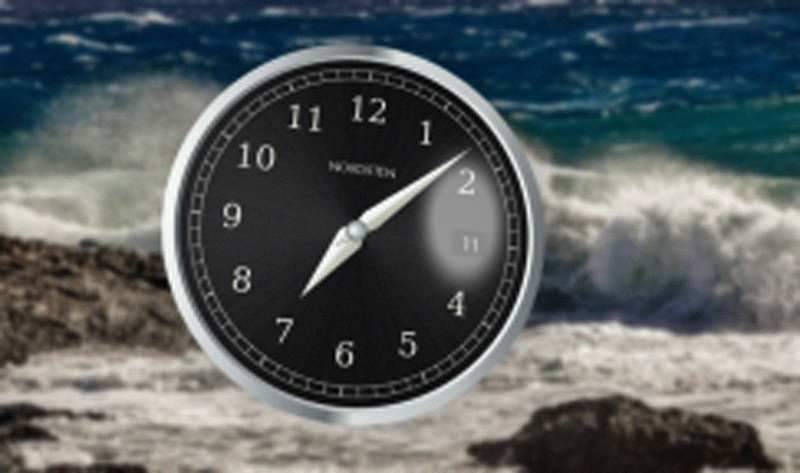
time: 7:08
